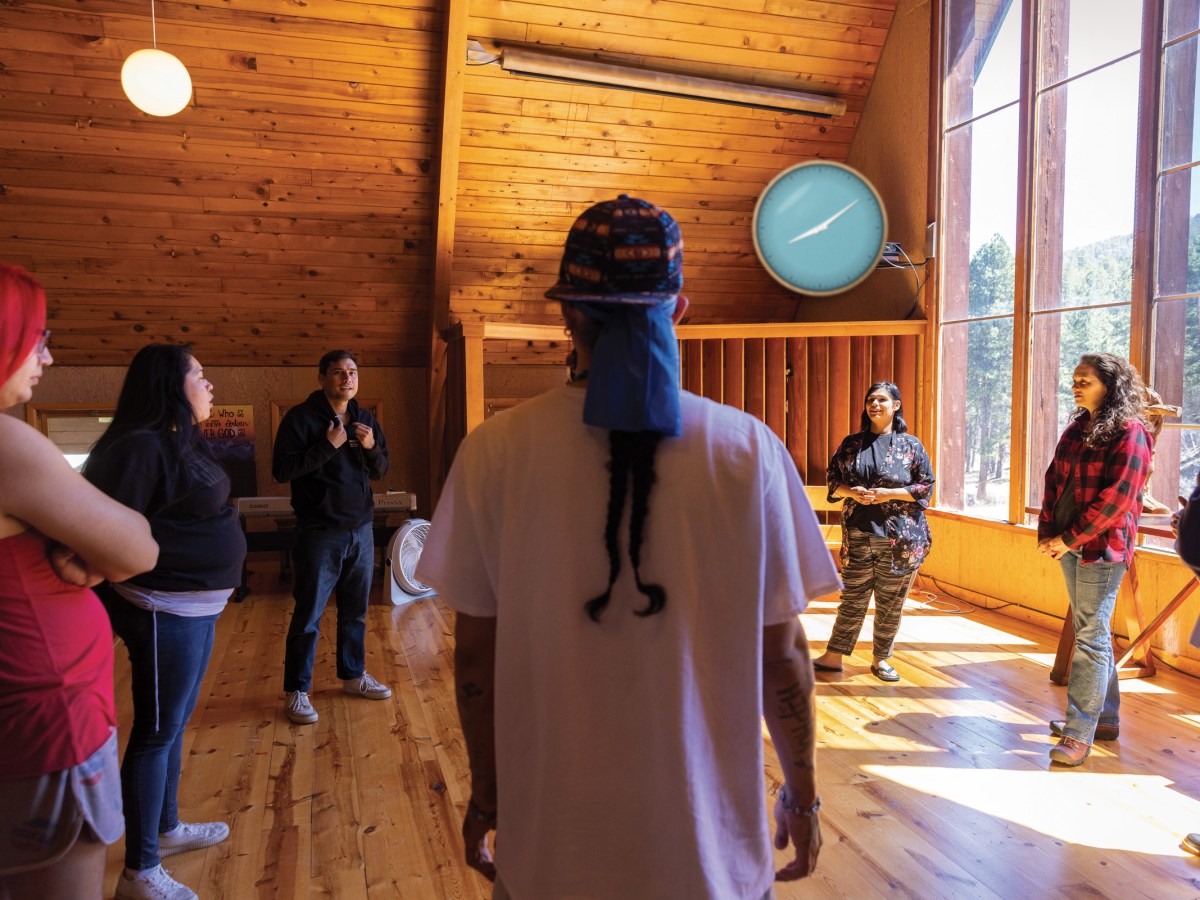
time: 8:09
